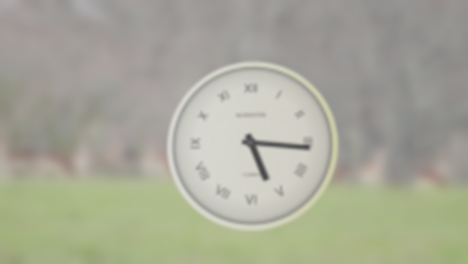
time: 5:16
